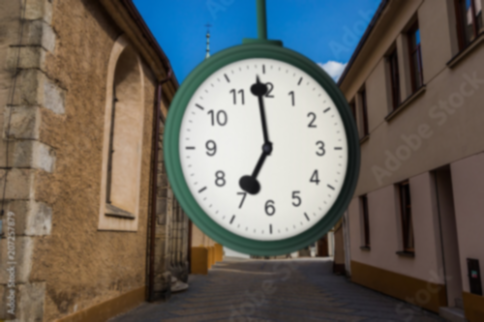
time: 6:59
